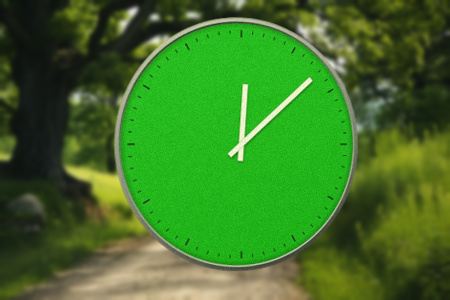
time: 12:08
